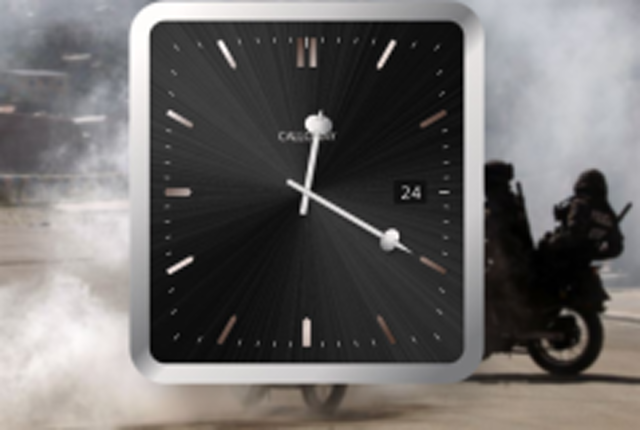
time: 12:20
